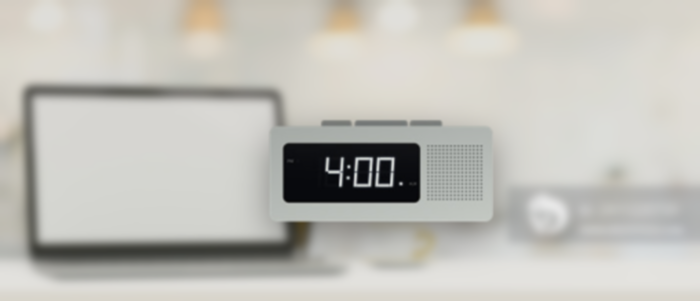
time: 4:00
